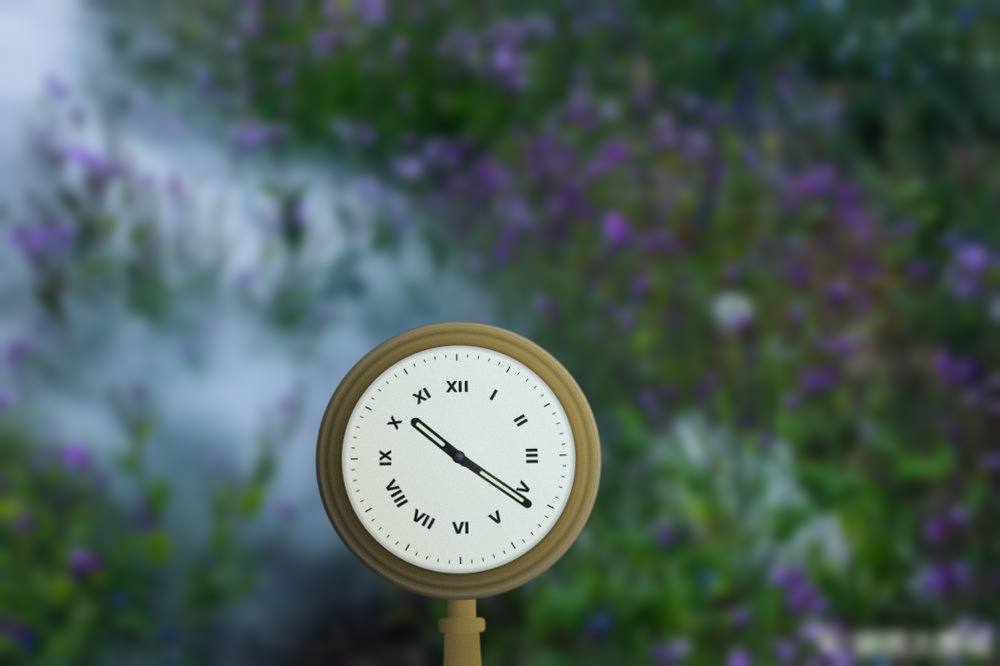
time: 10:21
